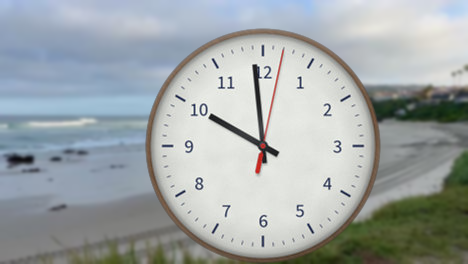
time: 9:59:02
